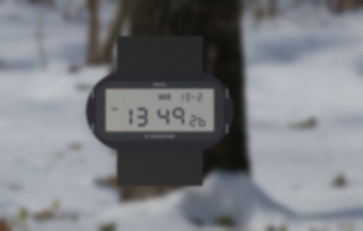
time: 13:49
